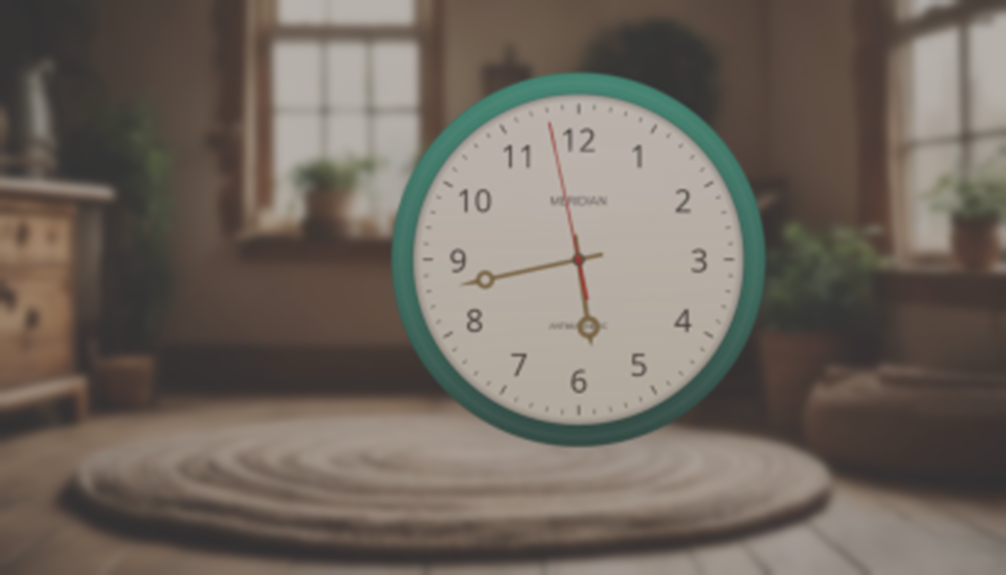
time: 5:42:58
